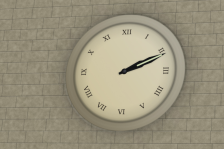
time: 2:11
